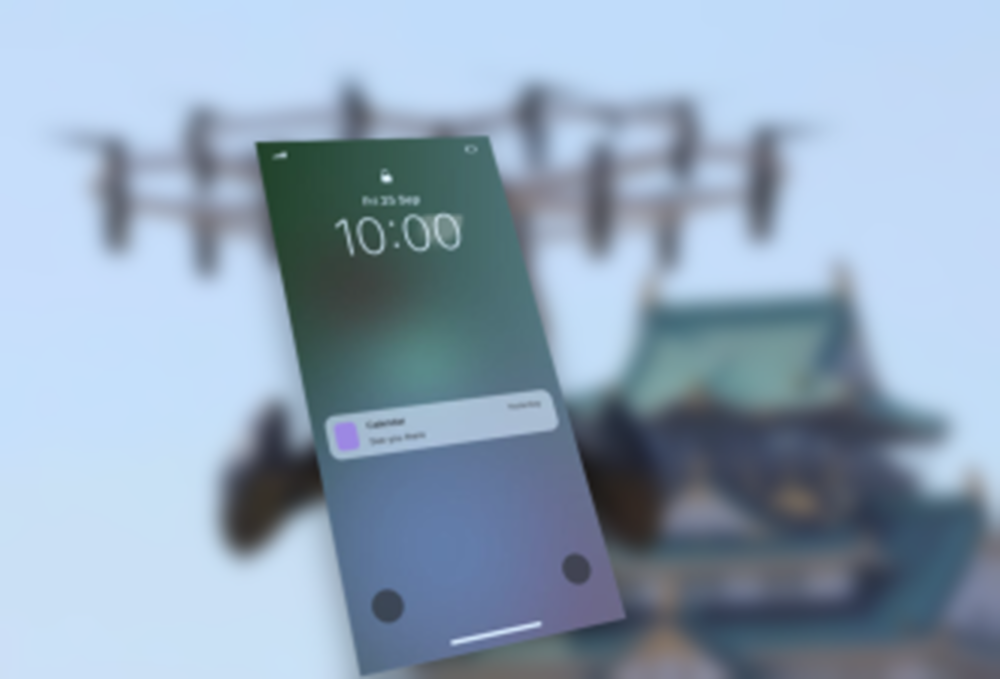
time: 10:00
